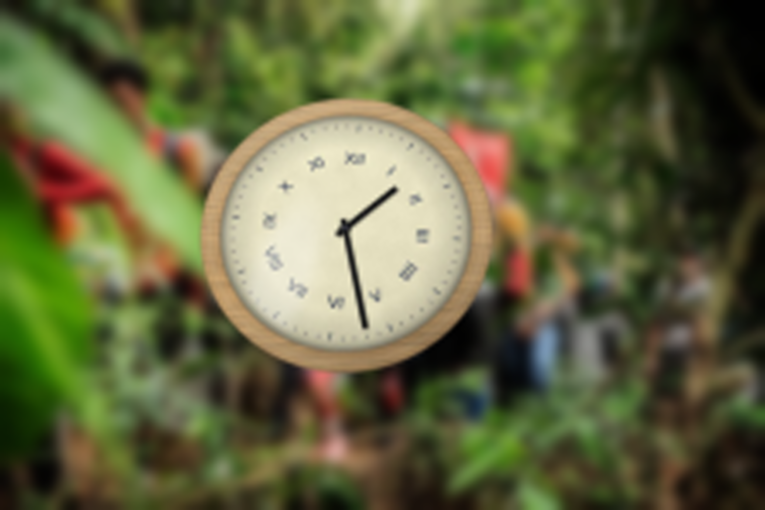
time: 1:27
